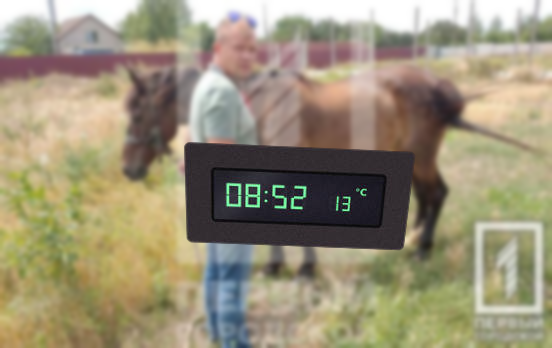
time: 8:52
